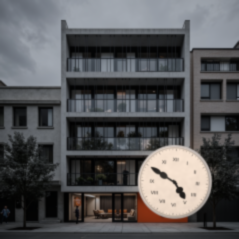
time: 4:50
